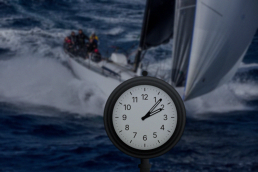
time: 2:07
